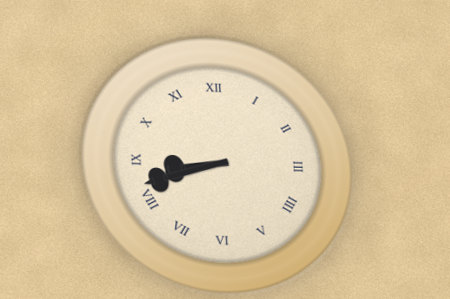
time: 8:42
